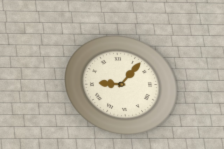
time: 9:07
